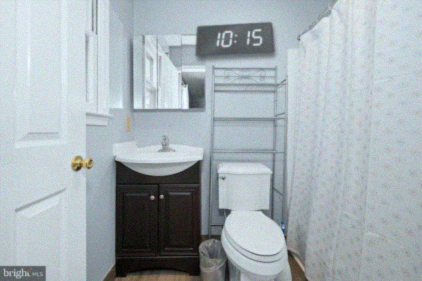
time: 10:15
